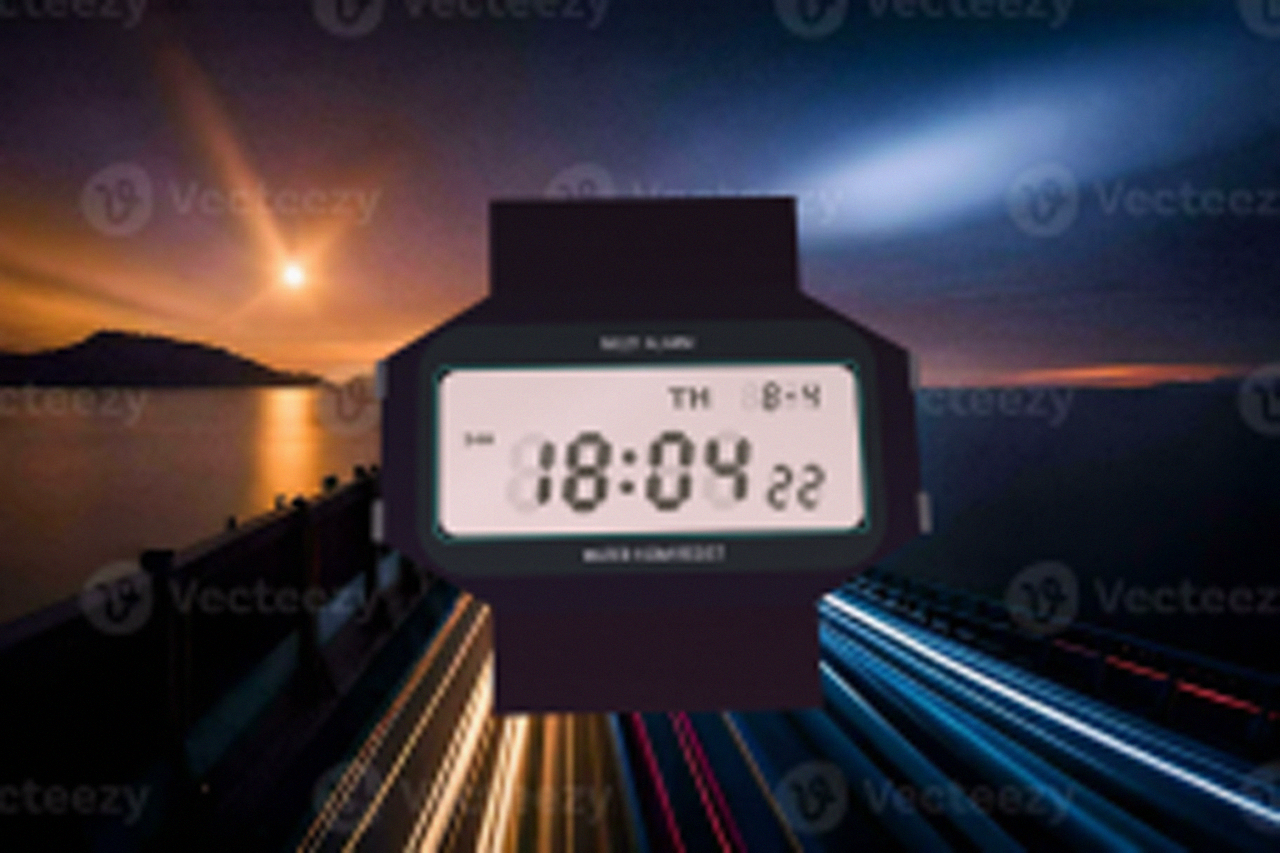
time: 18:04:22
